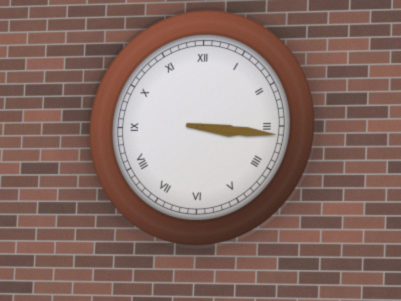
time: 3:16
